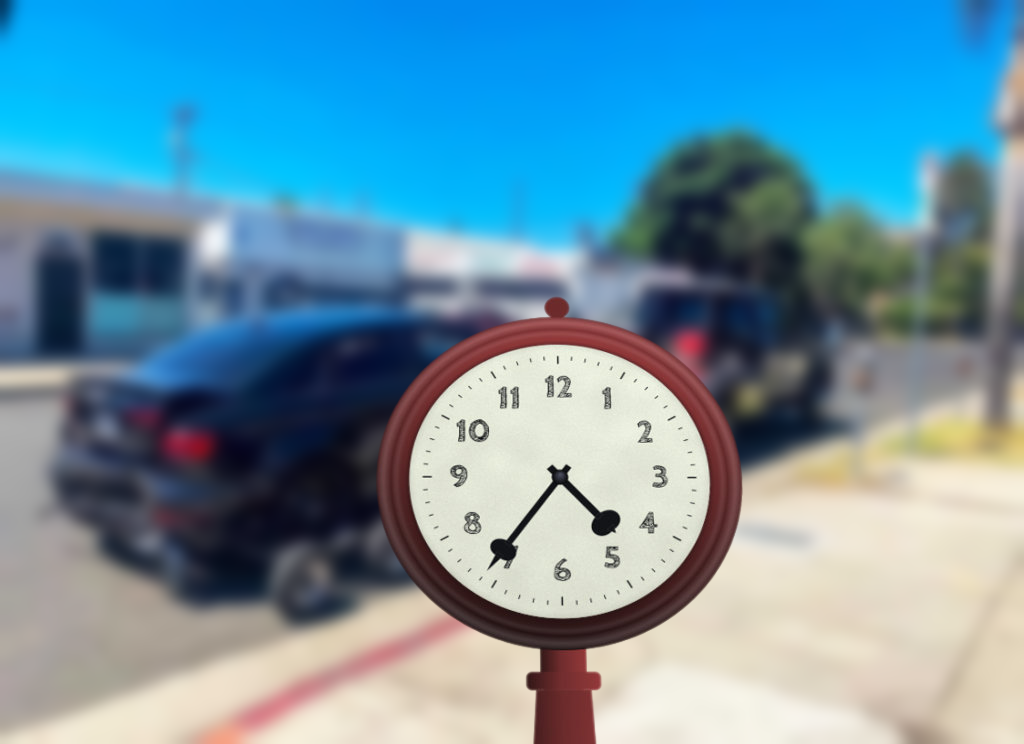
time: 4:36
